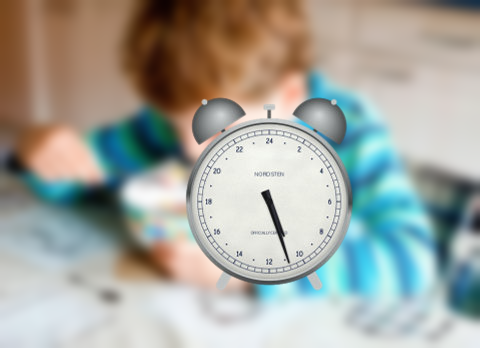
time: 10:27
